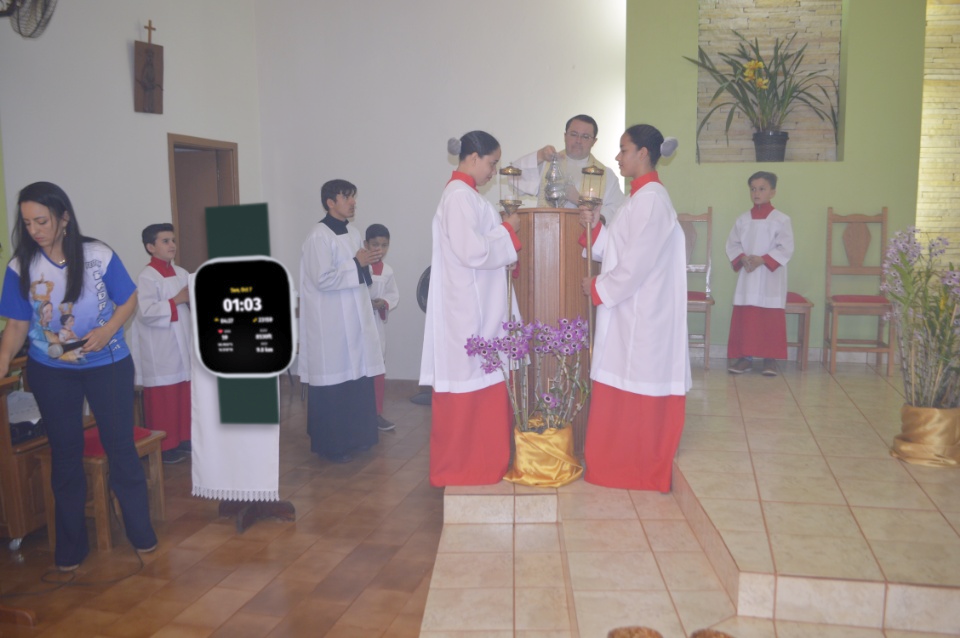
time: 1:03
